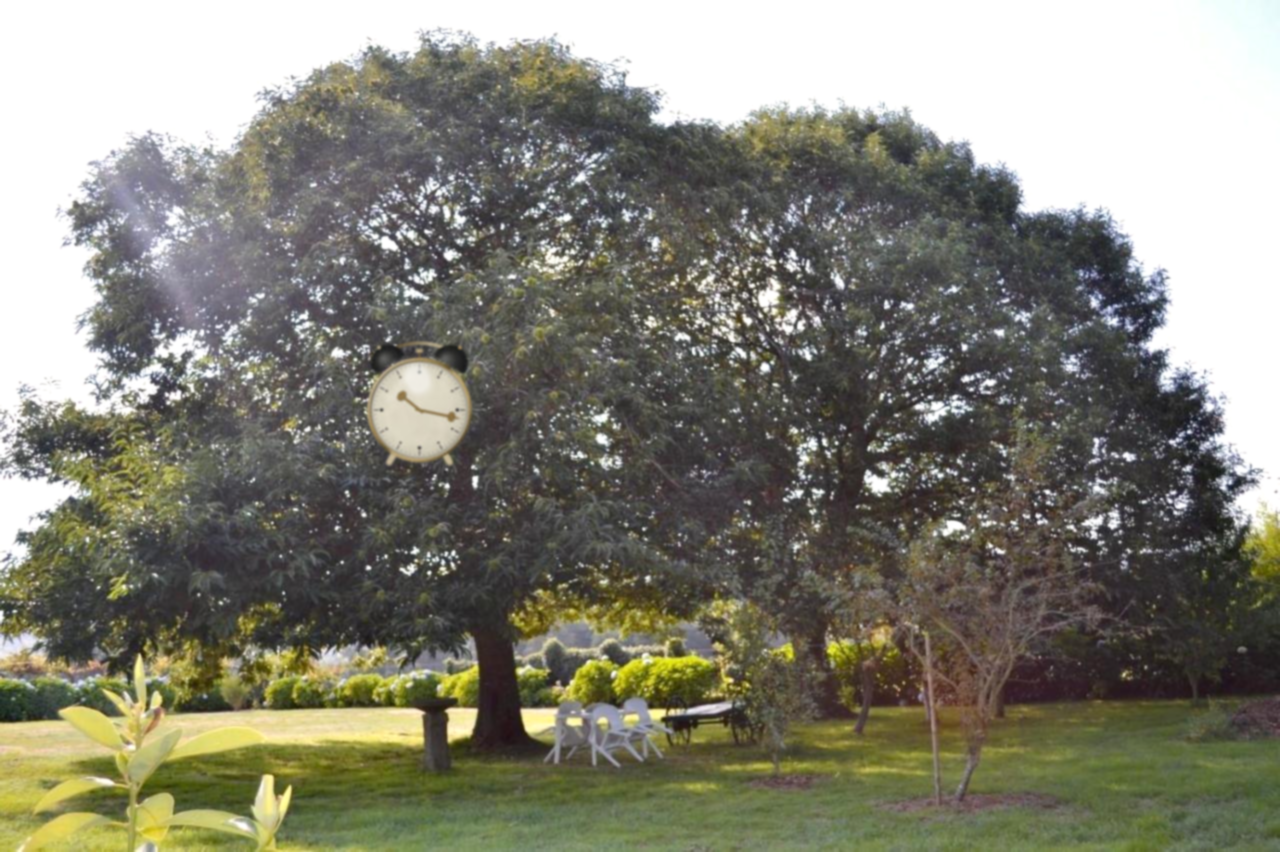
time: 10:17
